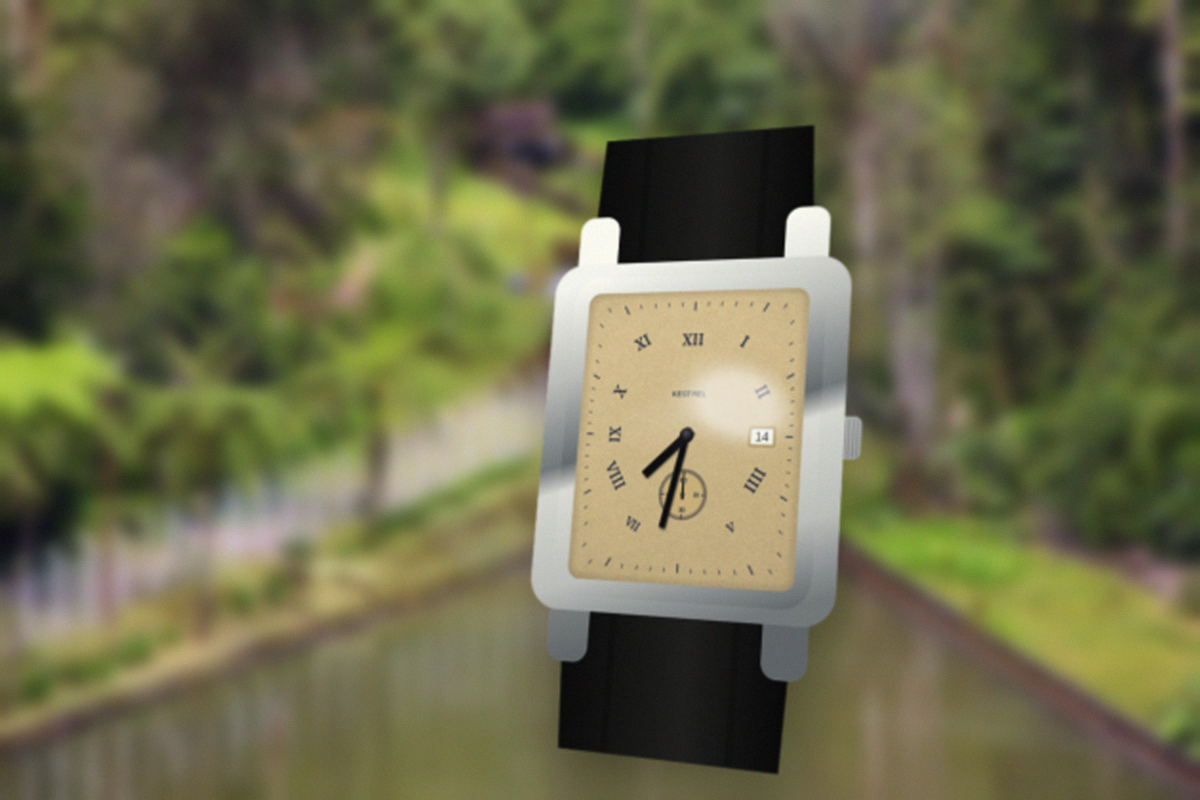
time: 7:32
